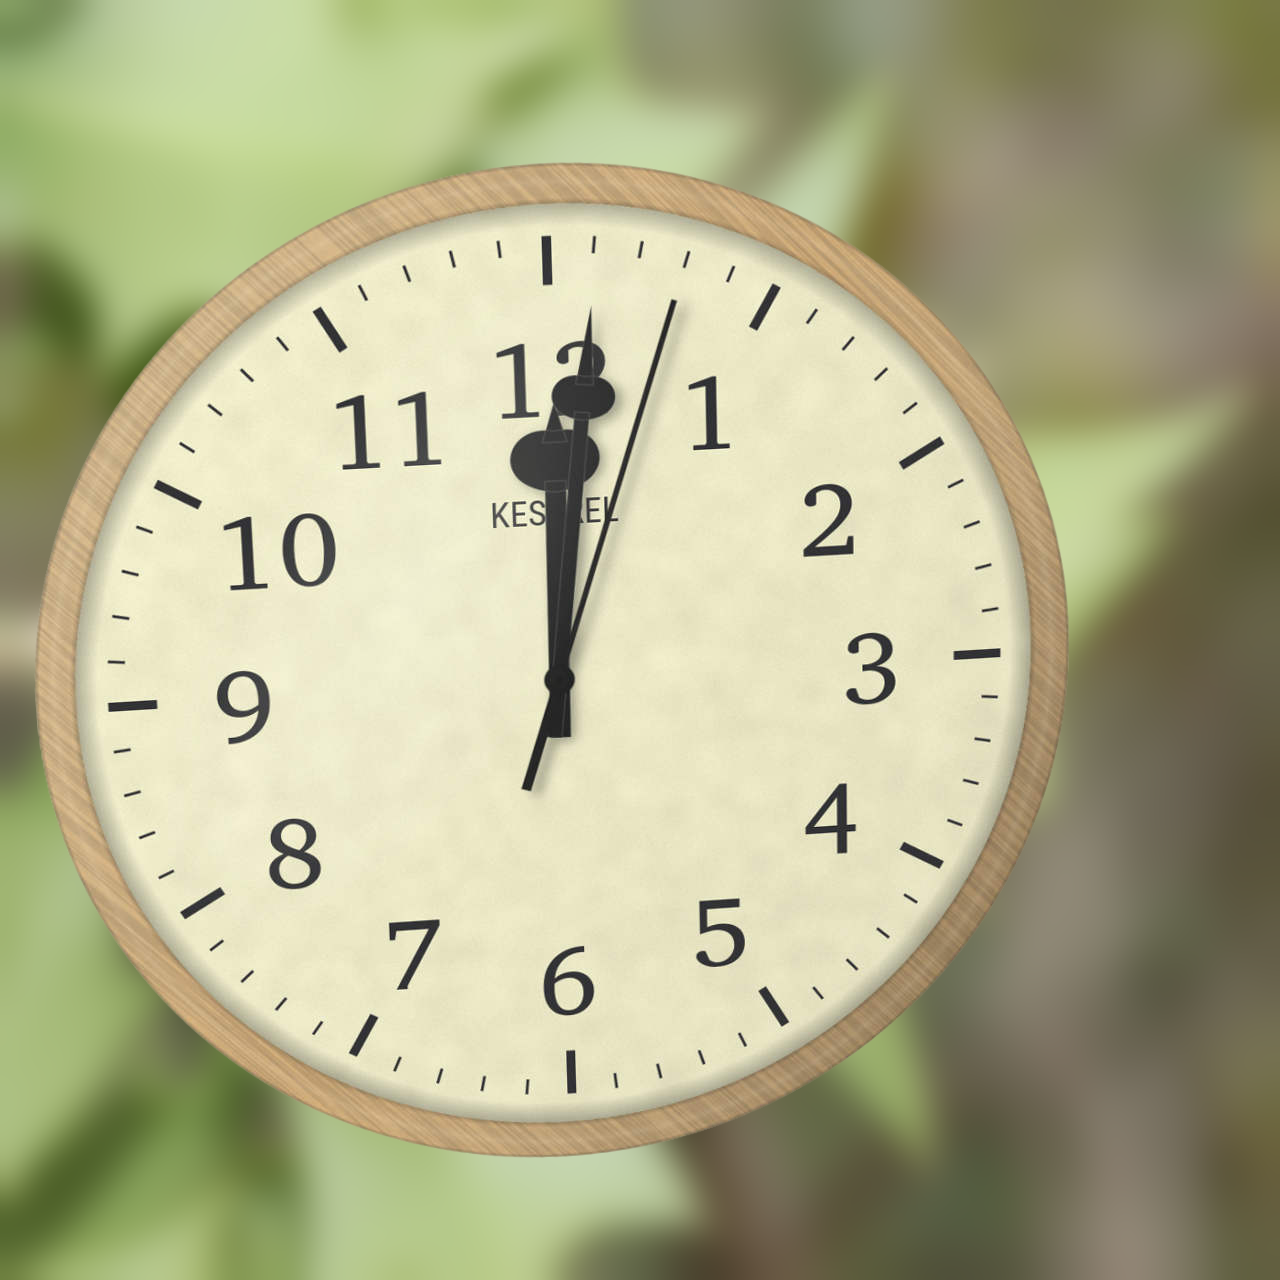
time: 12:01:03
